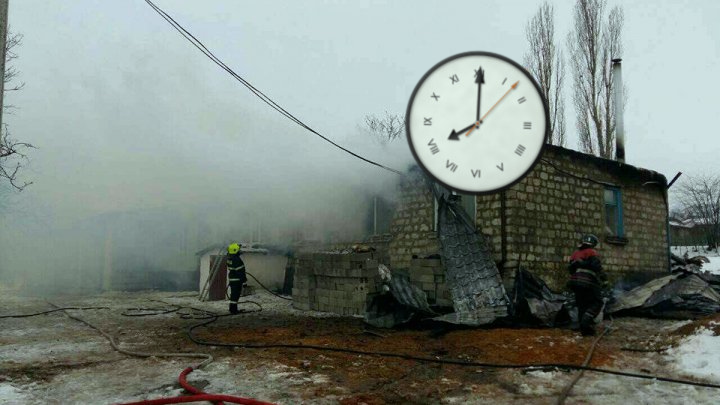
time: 8:00:07
